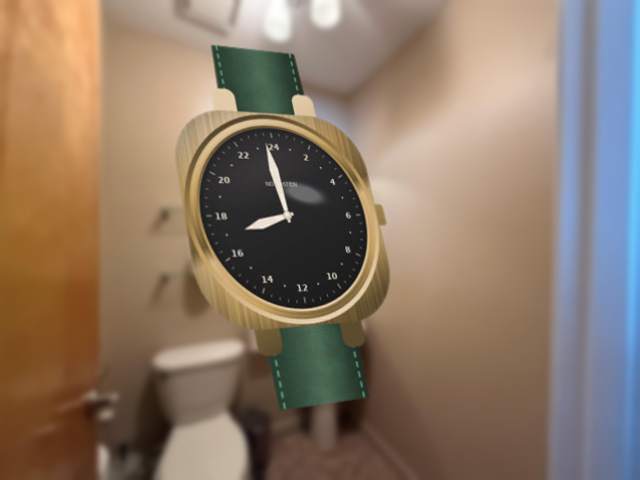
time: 16:59
